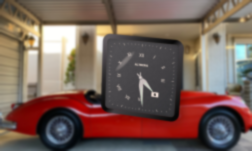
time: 4:29
